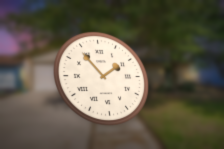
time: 1:54
